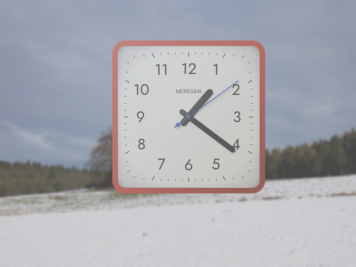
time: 1:21:09
